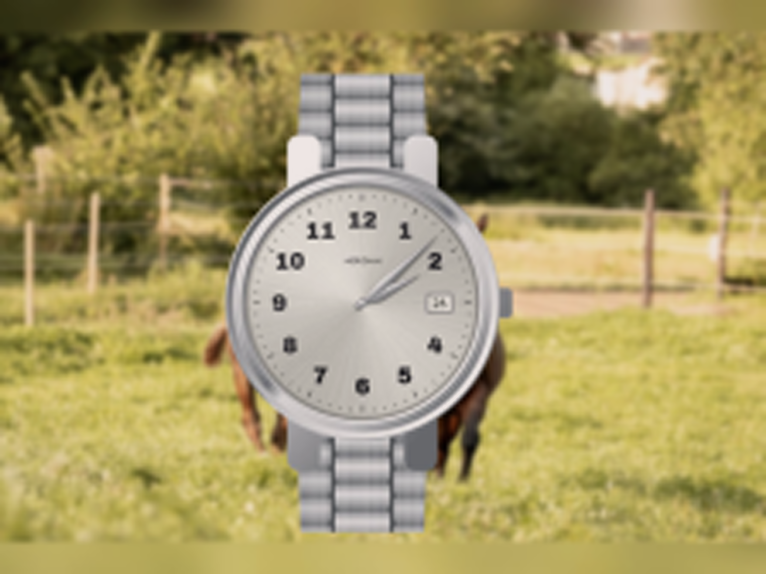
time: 2:08
